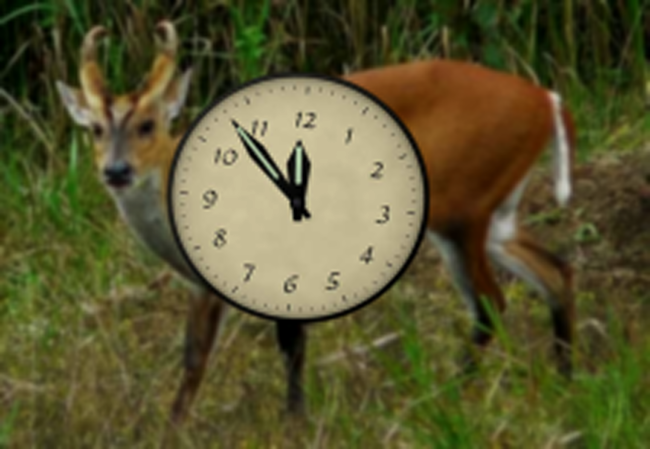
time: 11:53
